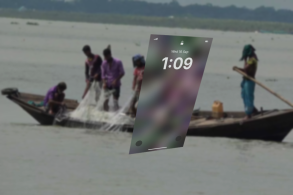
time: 1:09
